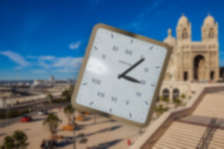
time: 3:06
